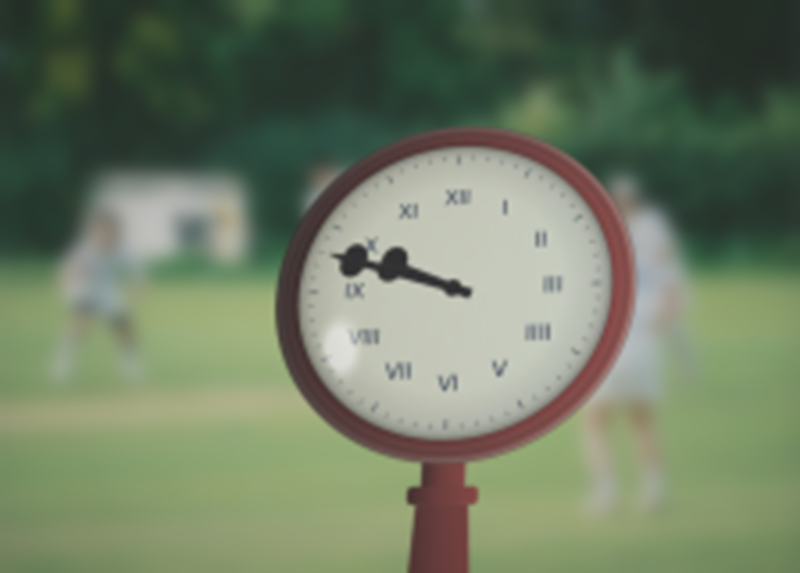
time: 9:48
